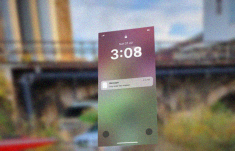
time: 3:08
